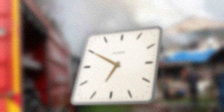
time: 6:50
